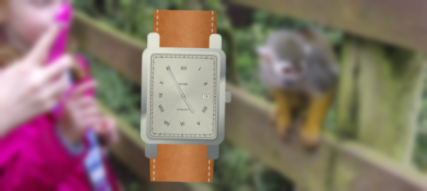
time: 4:55
